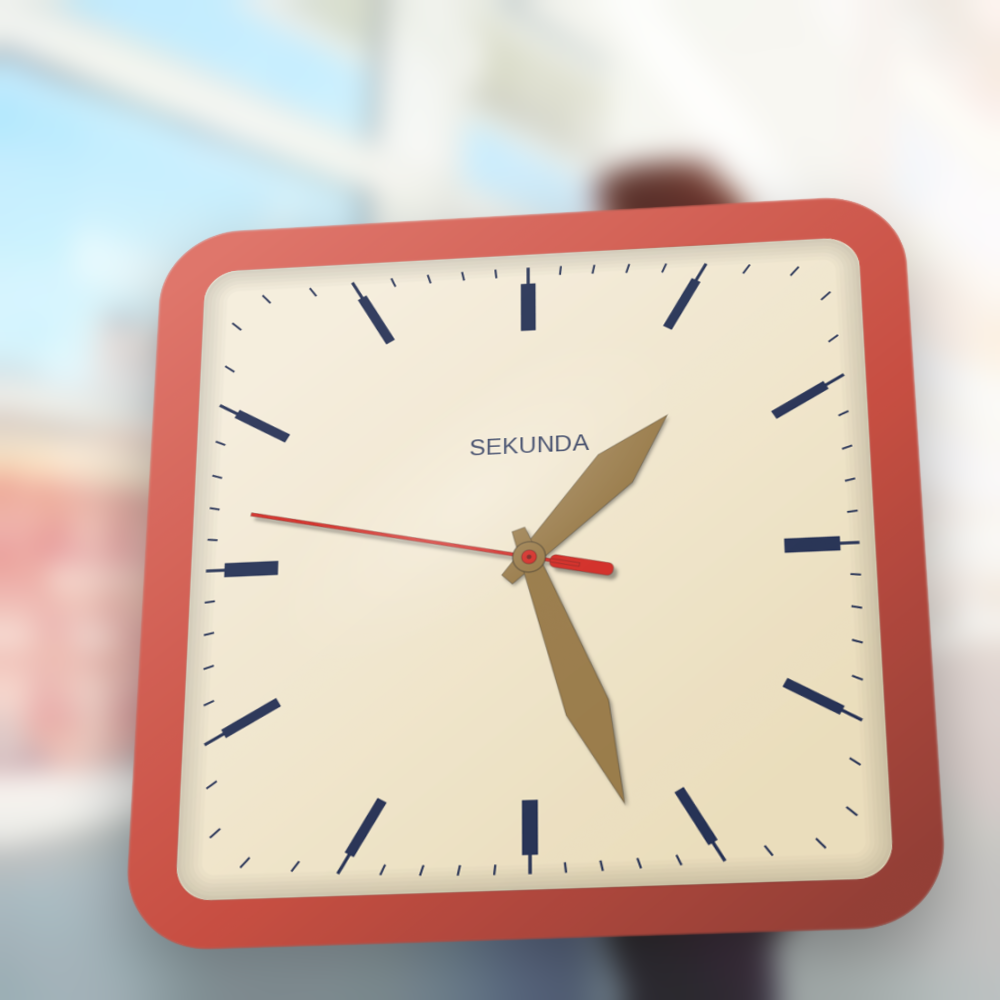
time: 1:26:47
